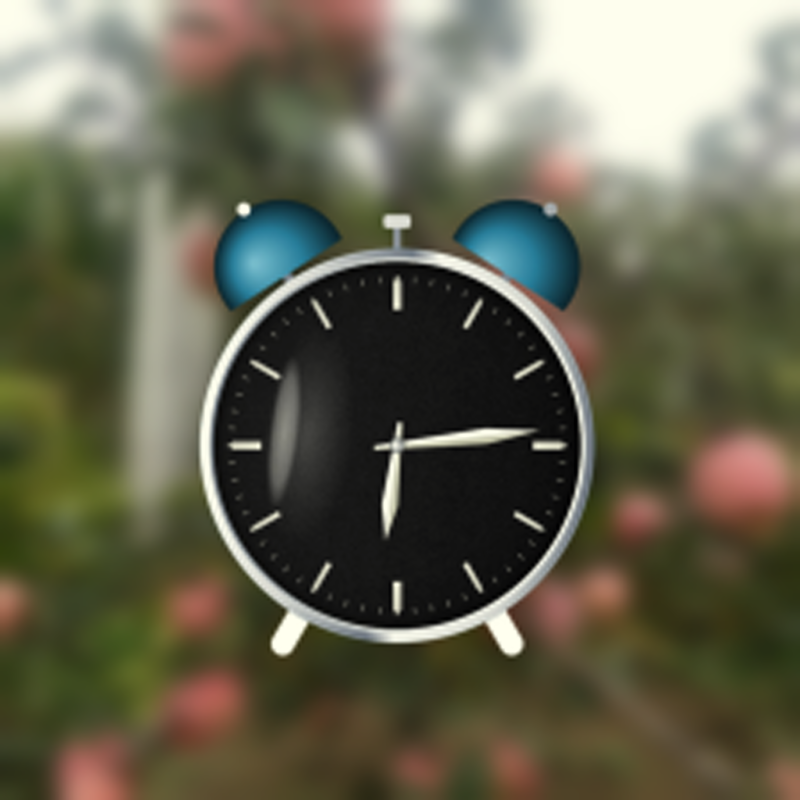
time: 6:14
